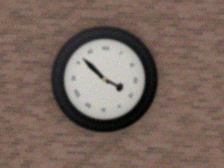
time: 3:52
